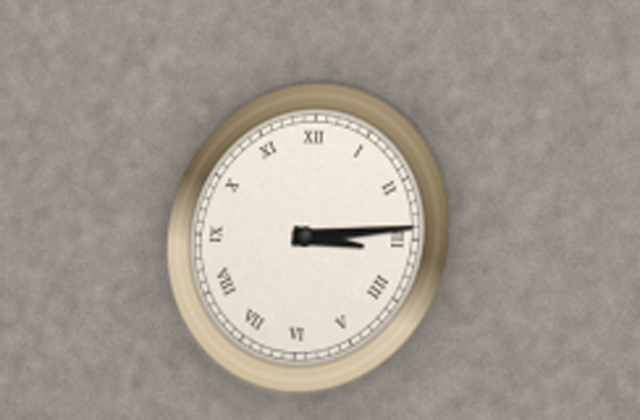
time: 3:14
